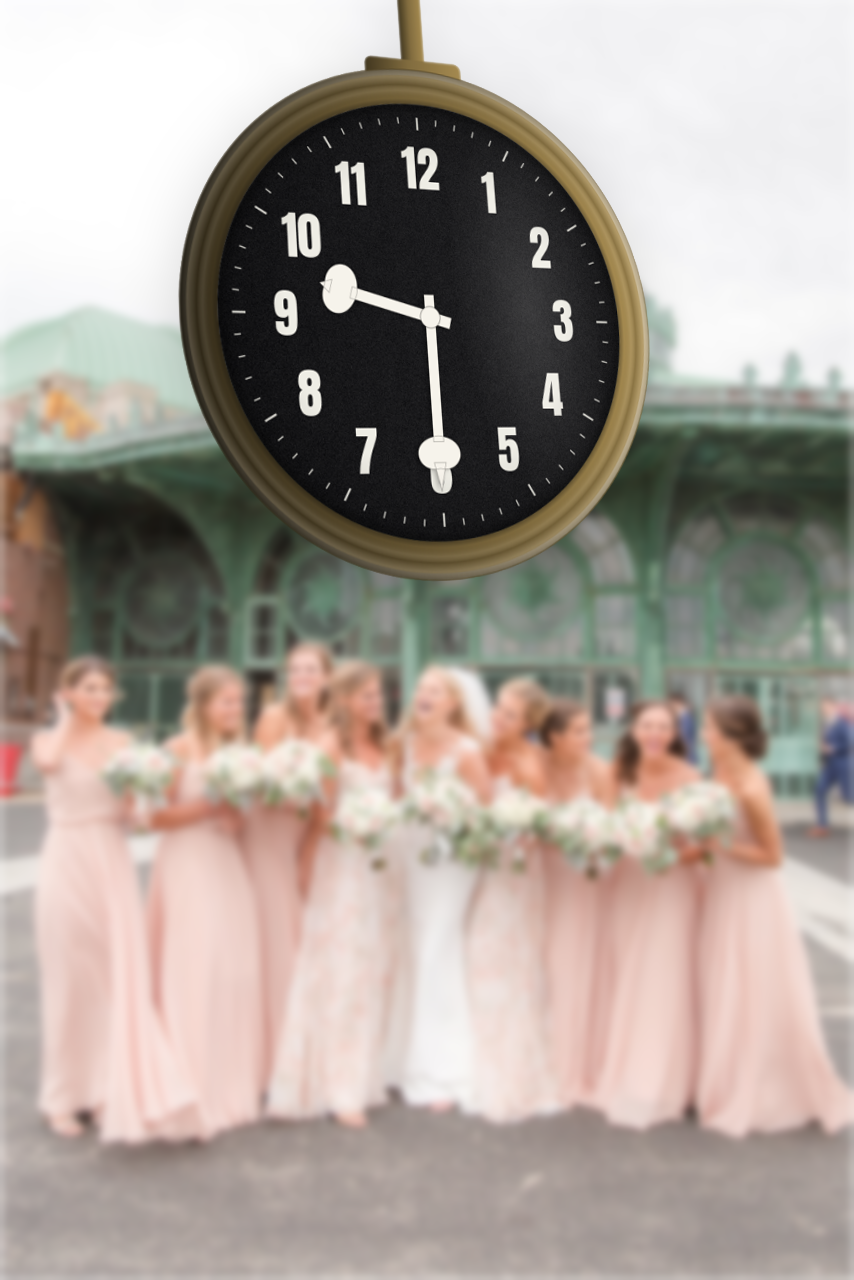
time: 9:30
